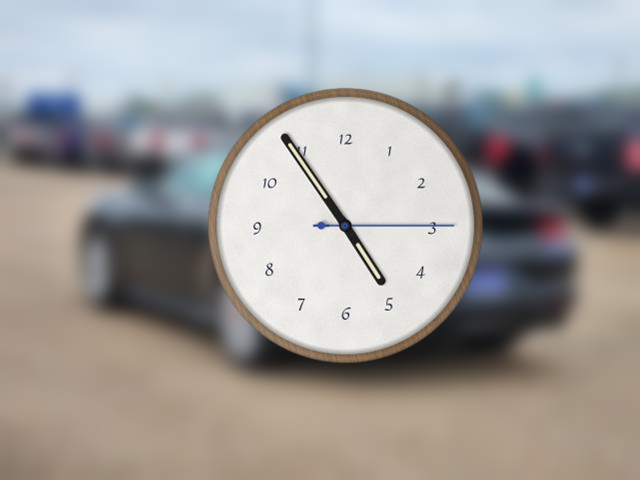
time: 4:54:15
